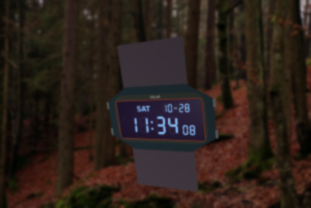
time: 11:34
